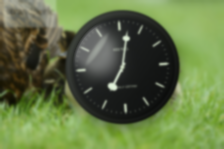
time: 7:02
